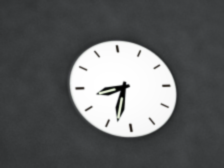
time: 8:33
